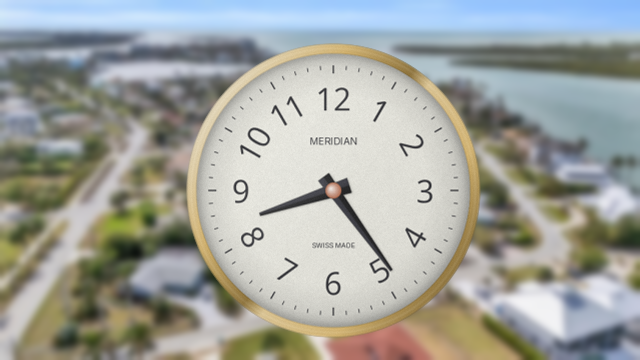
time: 8:24
